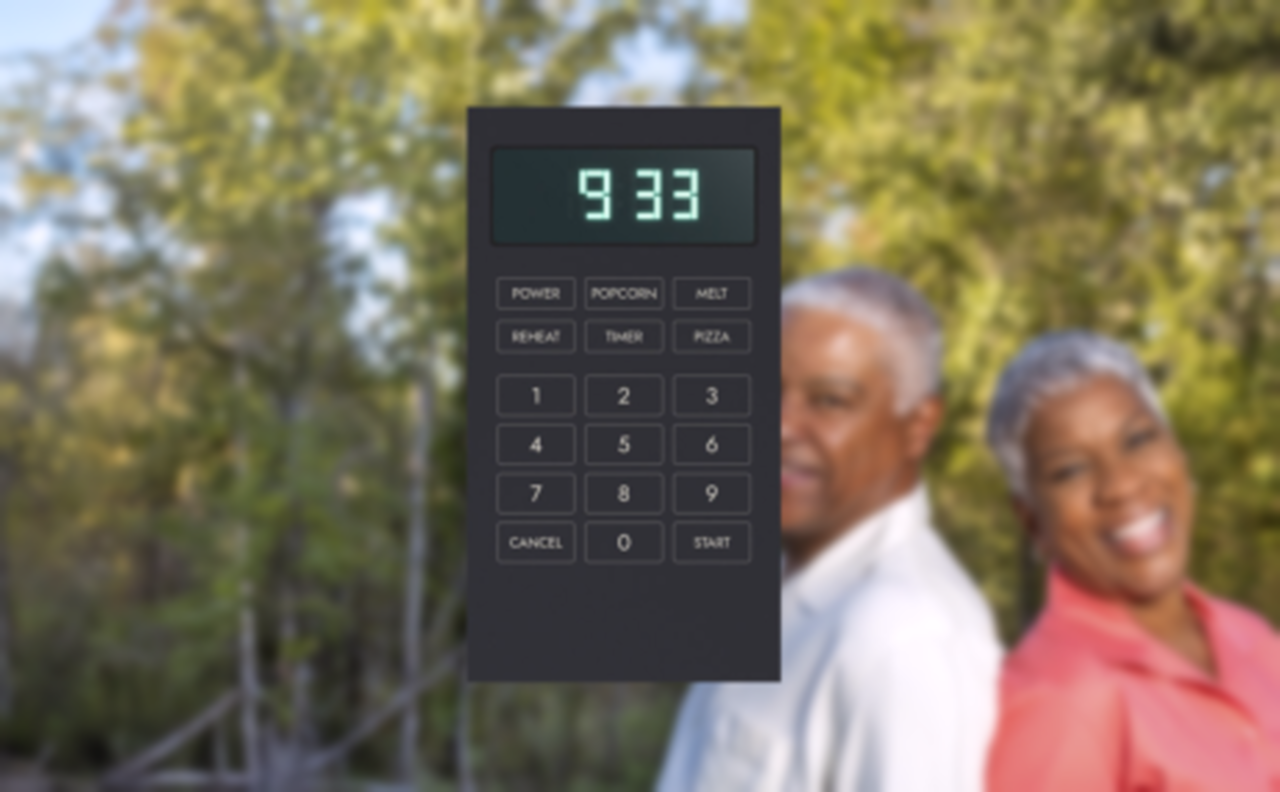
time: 9:33
